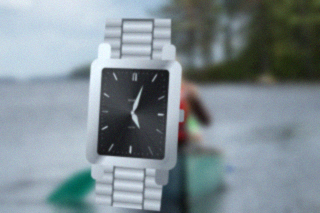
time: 5:03
